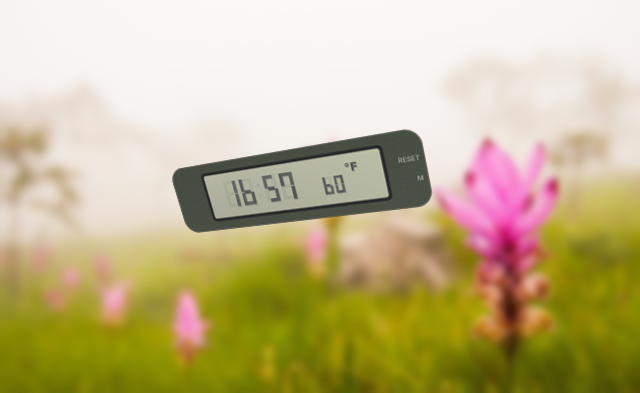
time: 16:57
